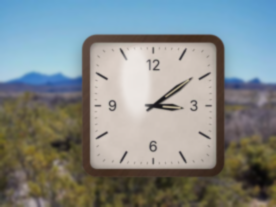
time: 3:09
